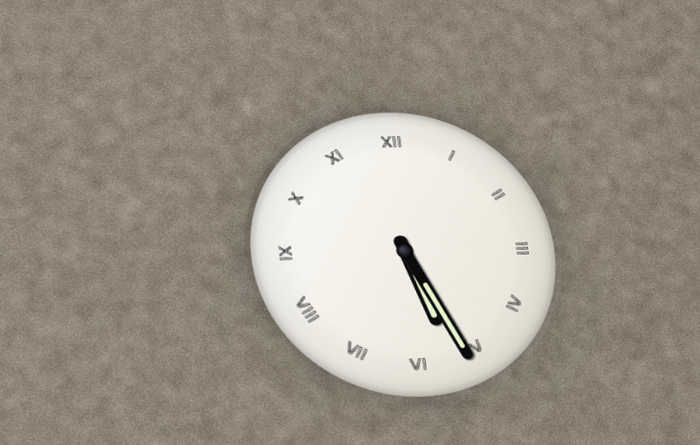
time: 5:26
